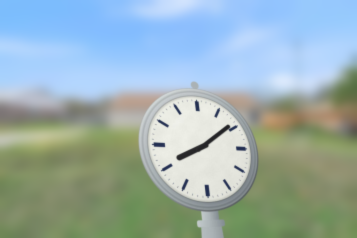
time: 8:09
